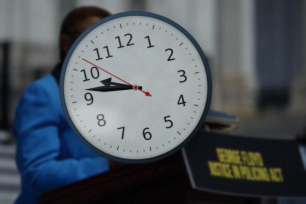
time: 9:46:52
